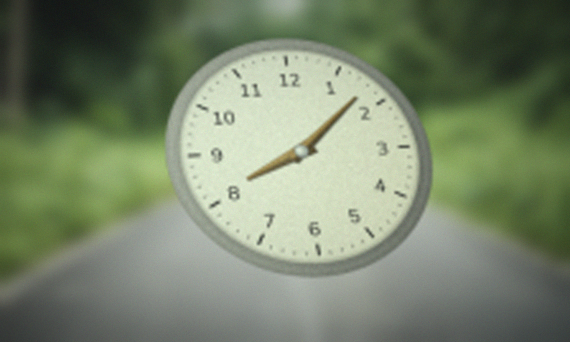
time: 8:08
